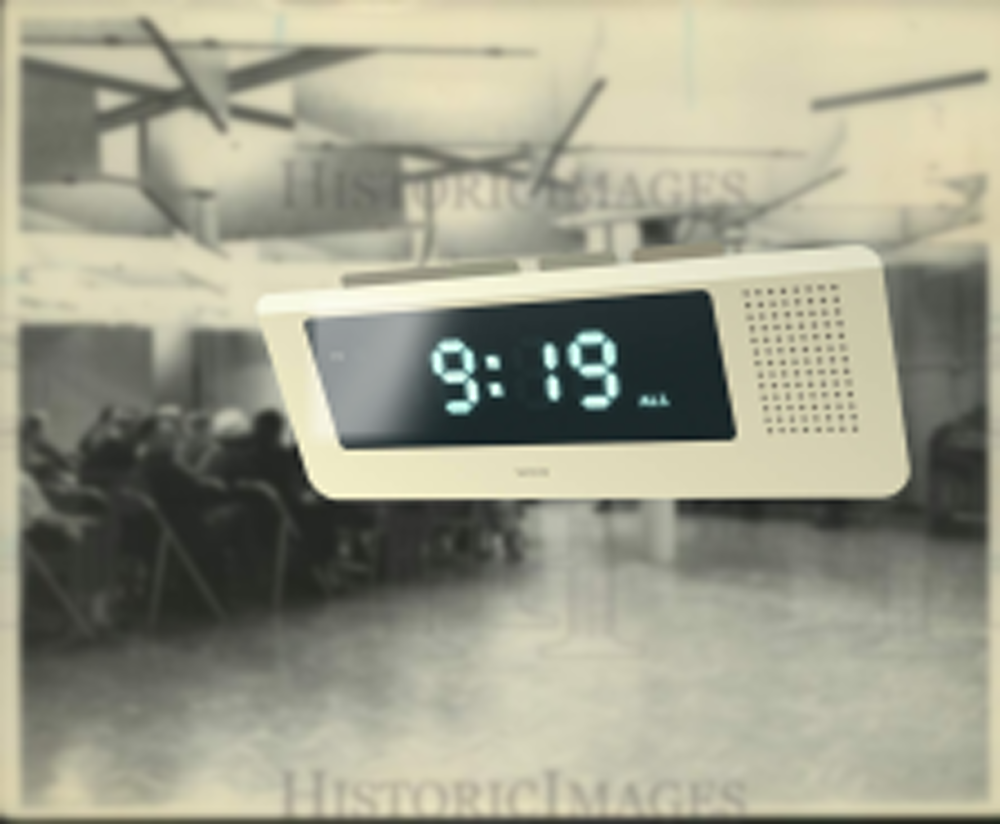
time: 9:19
